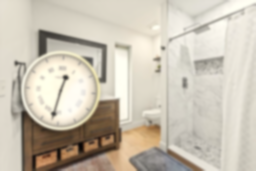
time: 12:32
